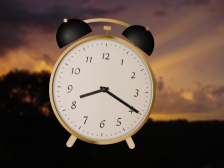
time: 8:20
